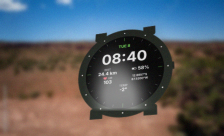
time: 8:40
